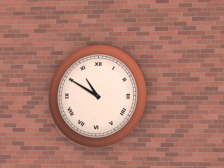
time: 10:50
